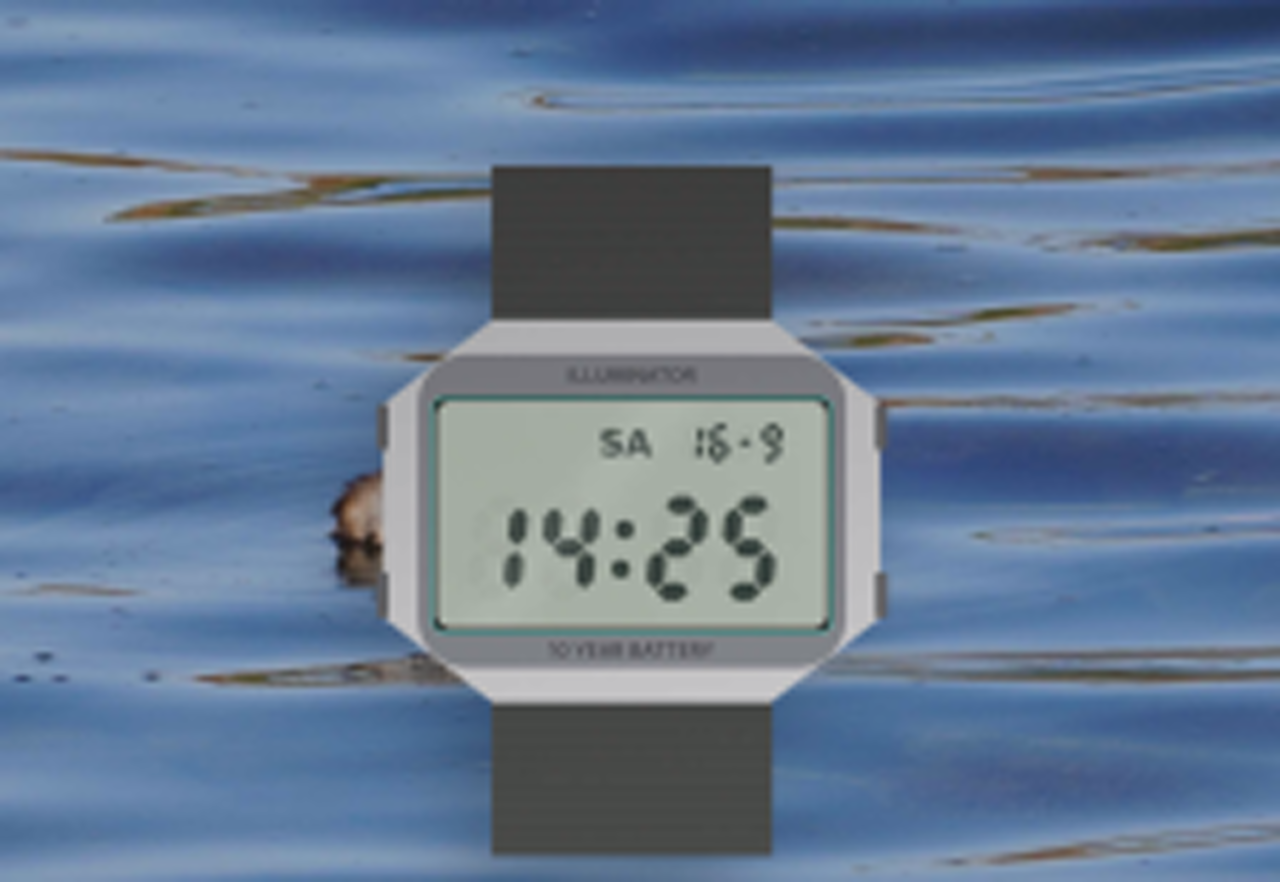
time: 14:25
